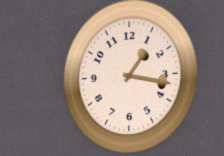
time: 1:17
